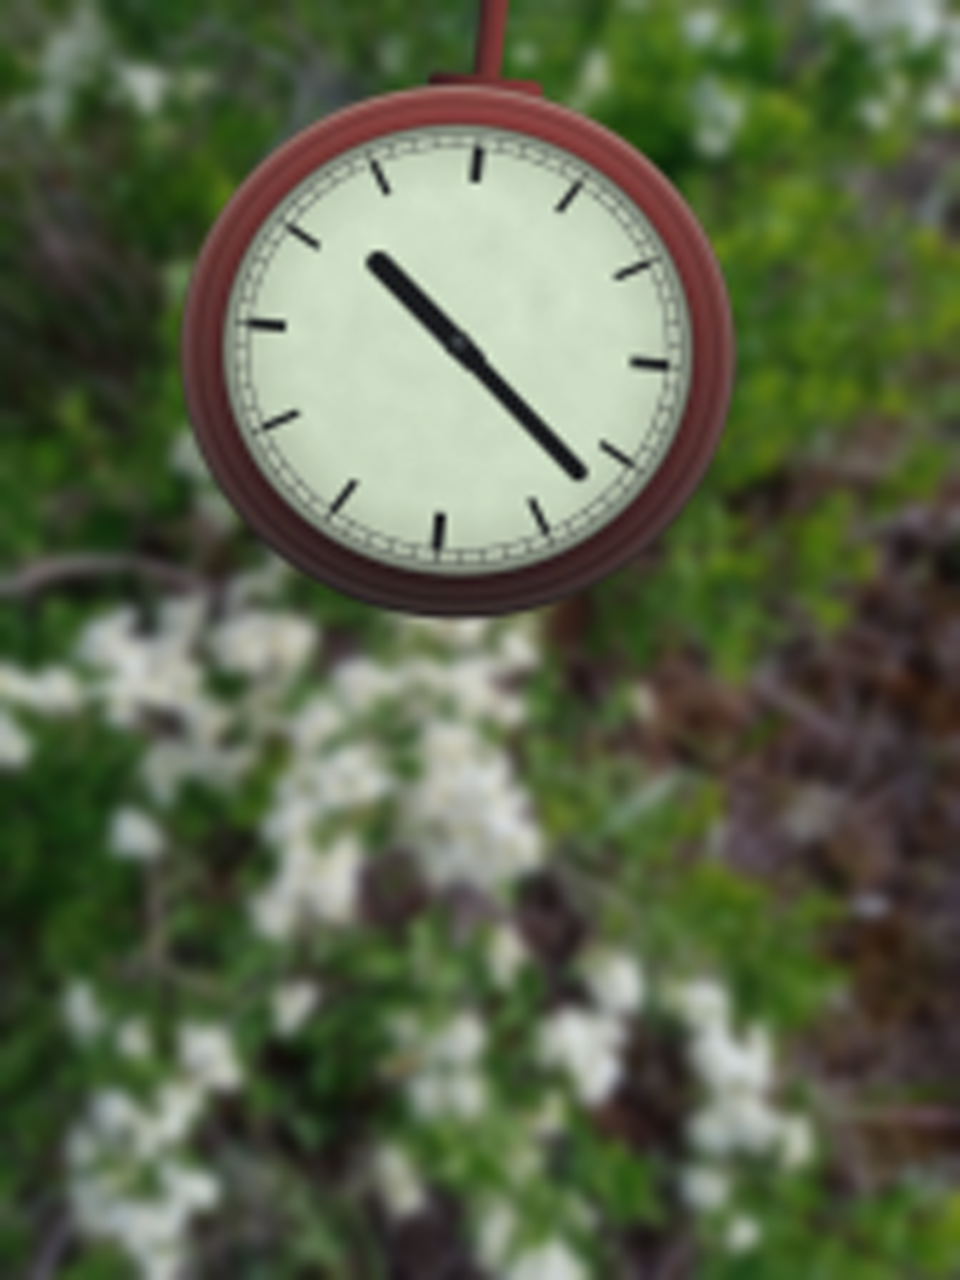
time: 10:22
